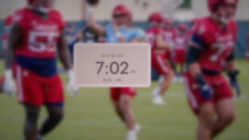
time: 7:02
